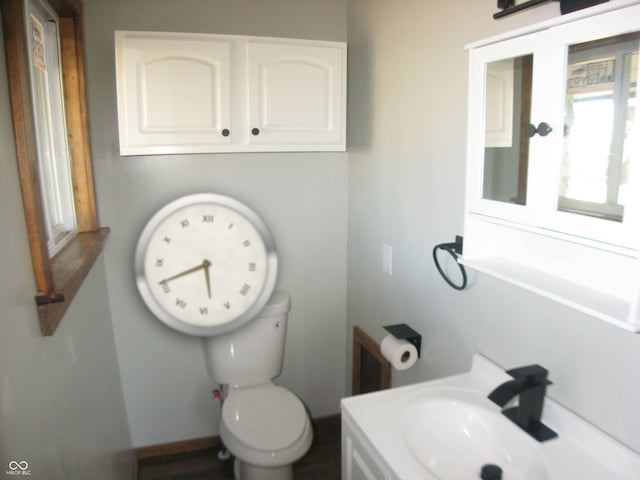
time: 5:41
